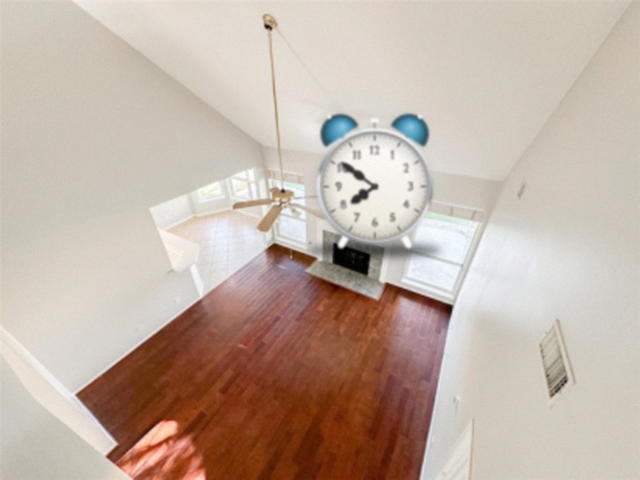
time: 7:51
